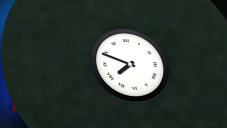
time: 7:49
